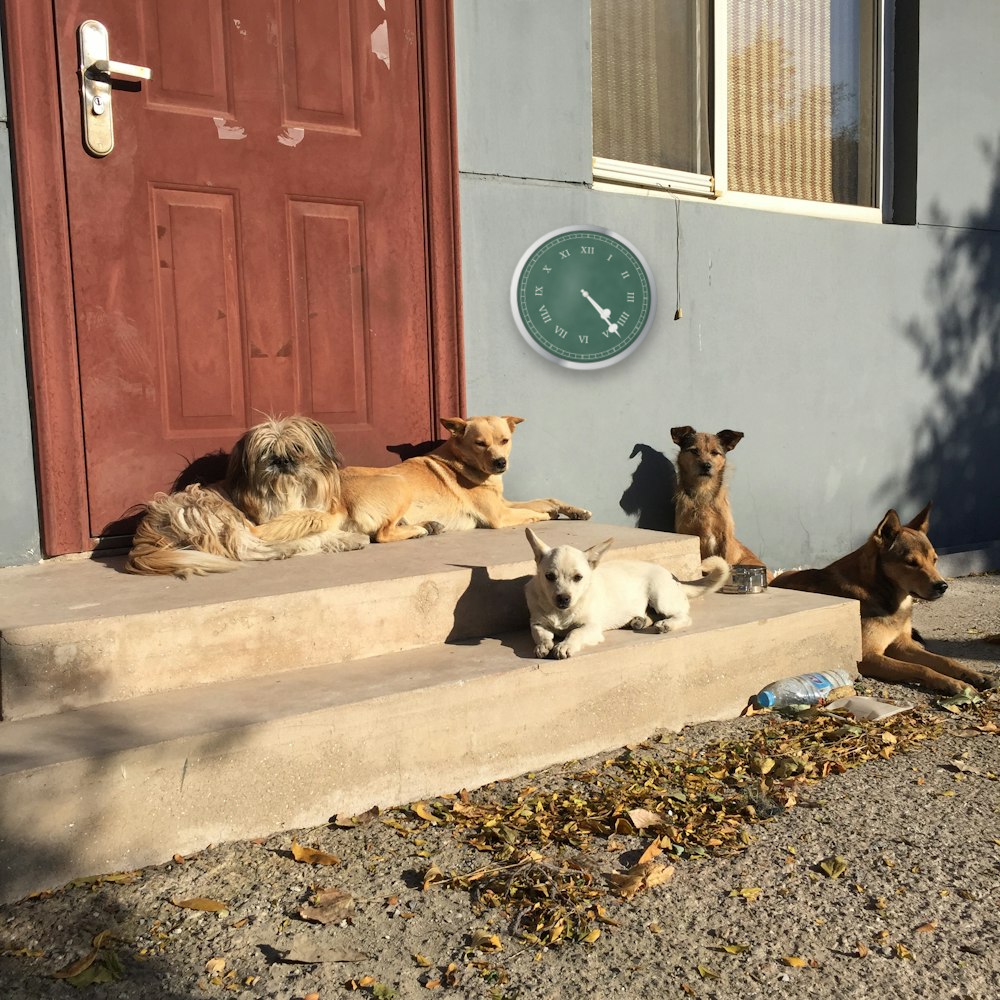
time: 4:23
